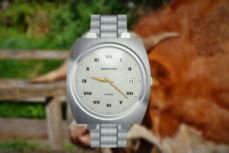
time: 9:22
